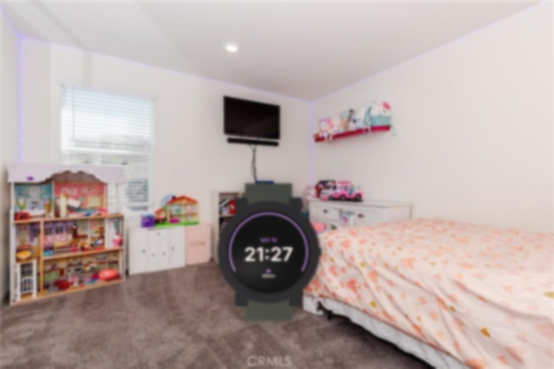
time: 21:27
